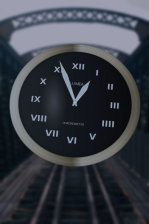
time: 12:56
